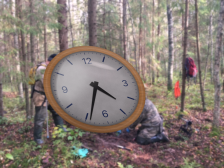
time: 4:34
